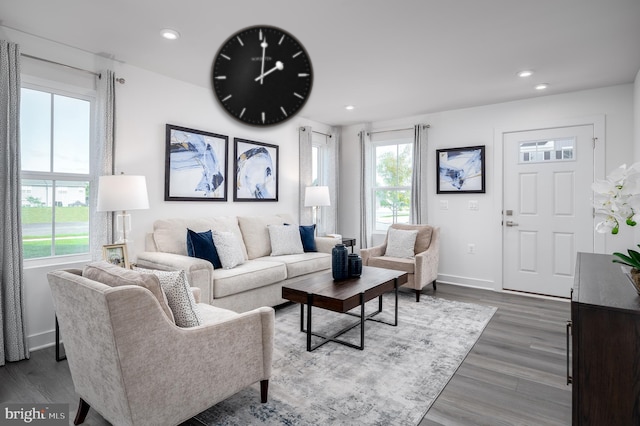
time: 2:01
